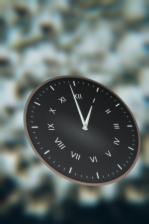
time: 12:59
